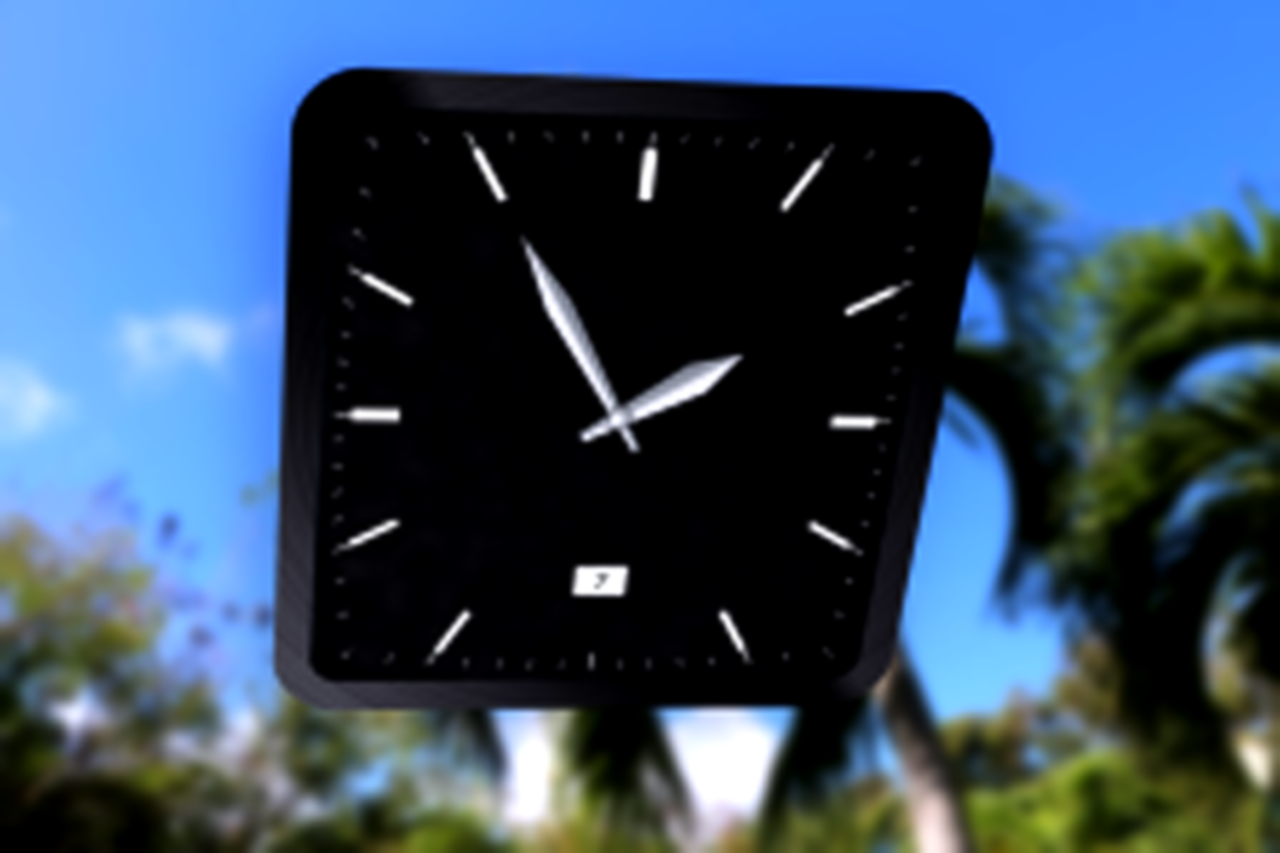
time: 1:55
